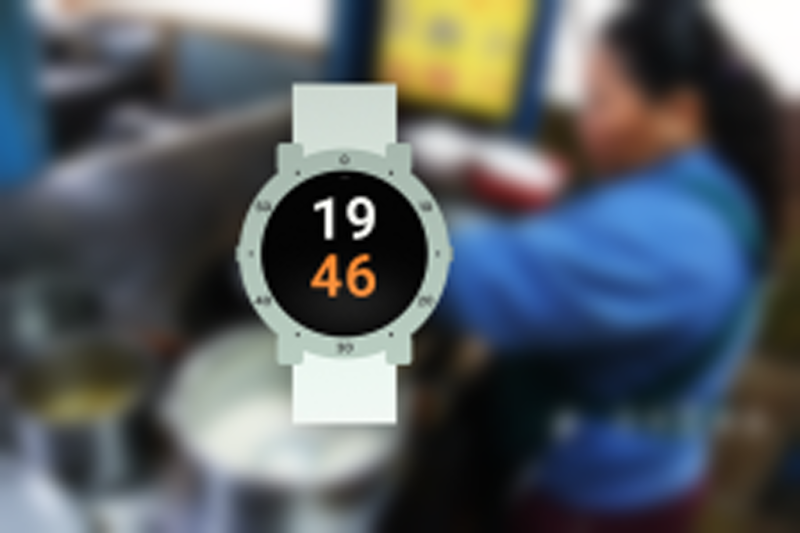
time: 19:46
